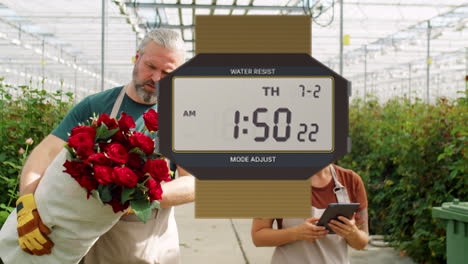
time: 1:50:22
